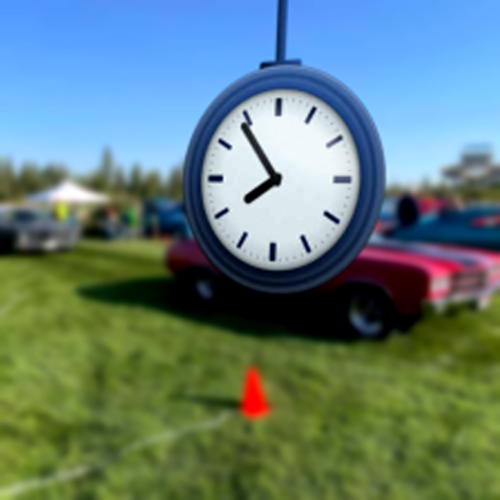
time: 7:54
